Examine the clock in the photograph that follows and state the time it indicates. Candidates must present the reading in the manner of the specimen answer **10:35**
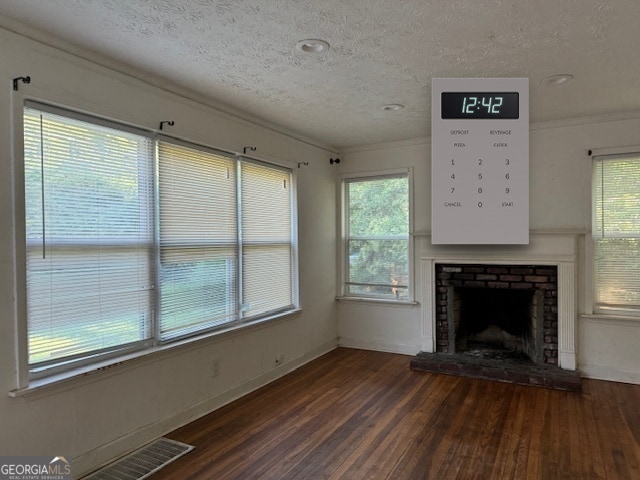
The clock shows **12:42**
